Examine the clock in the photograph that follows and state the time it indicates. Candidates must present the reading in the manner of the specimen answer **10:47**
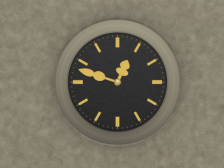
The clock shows **12:48**
